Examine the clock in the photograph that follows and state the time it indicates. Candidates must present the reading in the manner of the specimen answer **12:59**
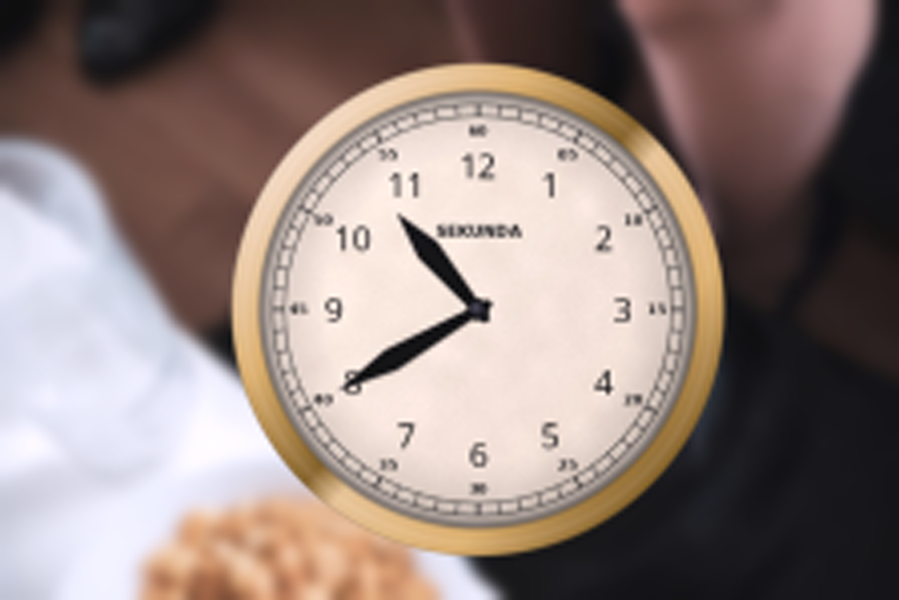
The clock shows **10:40**
